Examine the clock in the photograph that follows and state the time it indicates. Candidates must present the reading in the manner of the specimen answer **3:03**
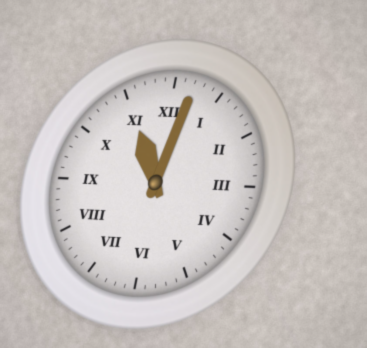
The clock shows **11:02**
